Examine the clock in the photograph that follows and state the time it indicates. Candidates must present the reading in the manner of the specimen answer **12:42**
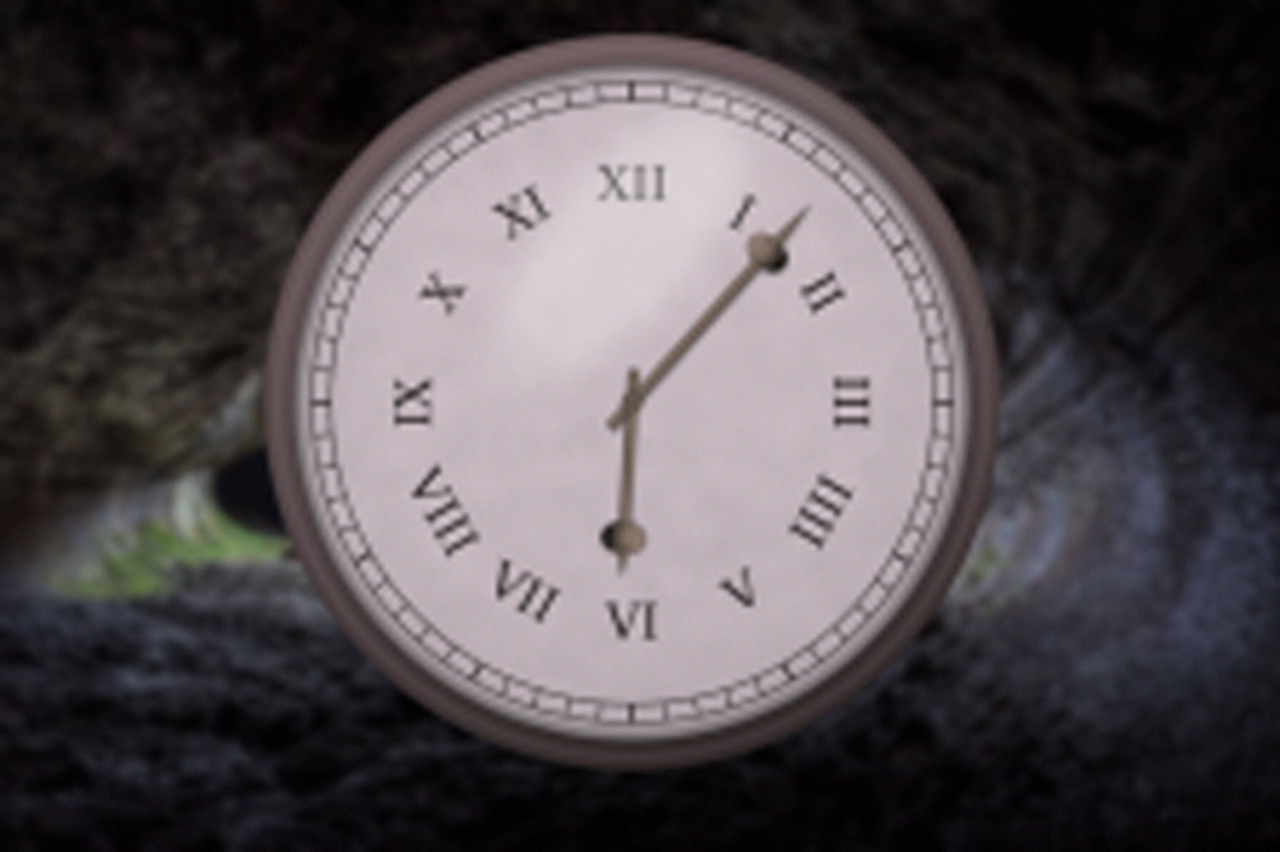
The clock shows **6:07**
